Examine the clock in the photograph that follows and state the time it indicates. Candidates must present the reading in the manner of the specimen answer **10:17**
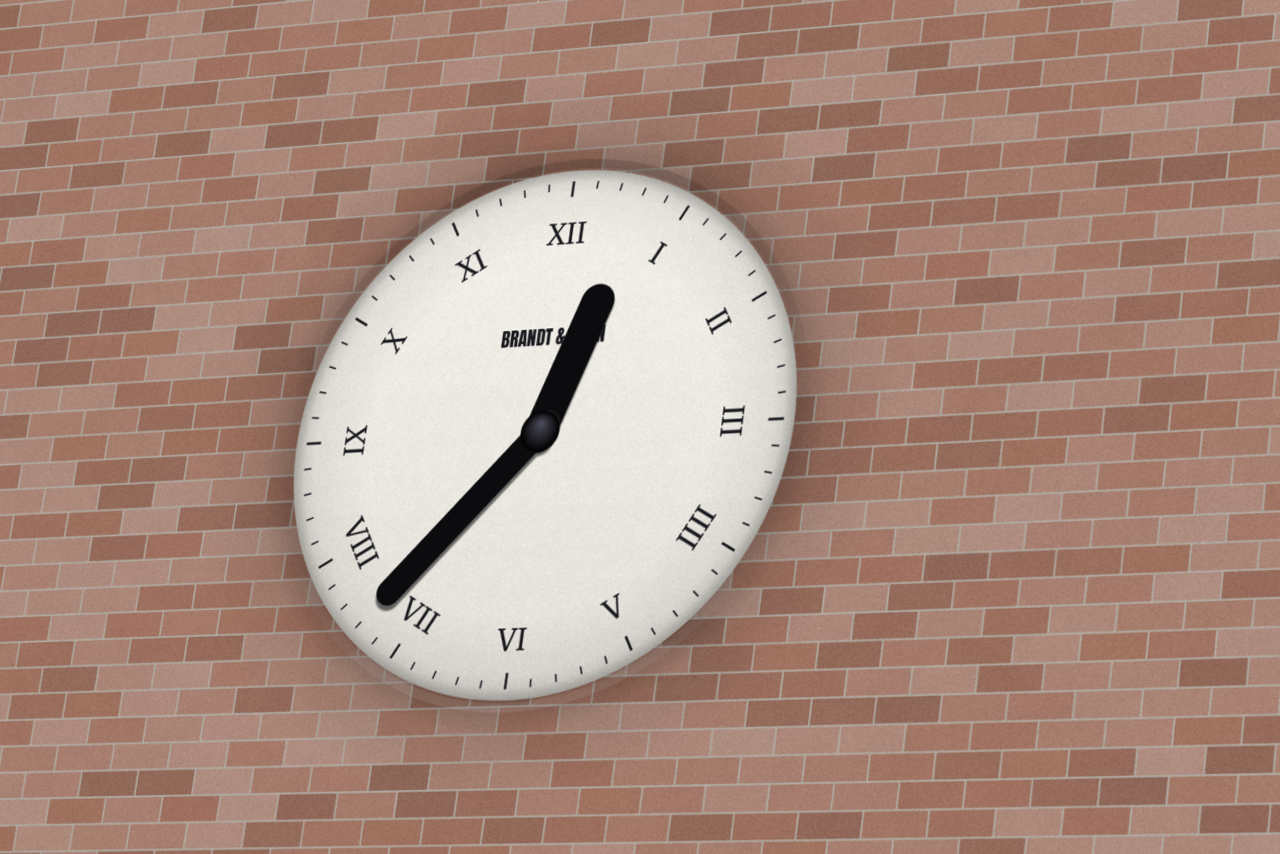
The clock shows **12:37**
